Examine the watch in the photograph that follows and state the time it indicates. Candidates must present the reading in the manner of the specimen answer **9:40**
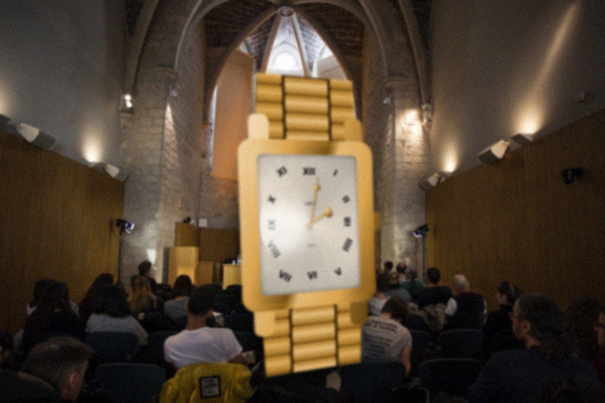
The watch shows **2:02**
